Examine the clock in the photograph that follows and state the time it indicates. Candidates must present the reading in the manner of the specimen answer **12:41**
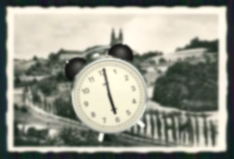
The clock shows **6:01**
